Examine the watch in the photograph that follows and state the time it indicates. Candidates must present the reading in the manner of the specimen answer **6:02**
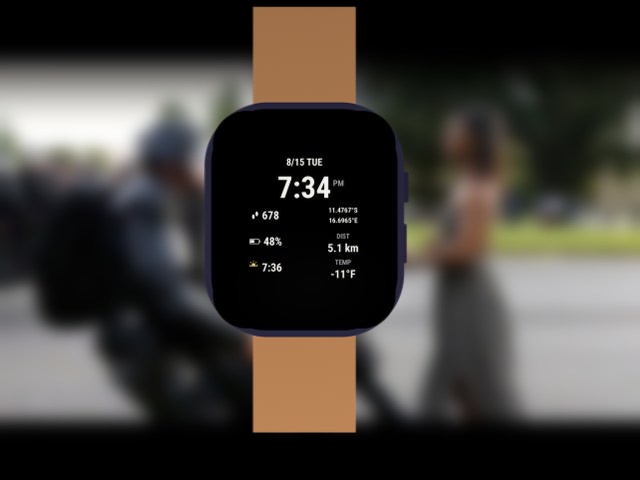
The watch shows **7:34**
